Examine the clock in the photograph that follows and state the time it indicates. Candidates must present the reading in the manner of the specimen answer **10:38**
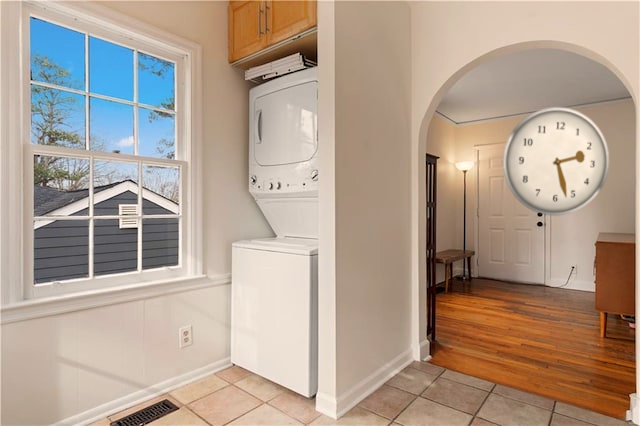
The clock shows **2:27**
